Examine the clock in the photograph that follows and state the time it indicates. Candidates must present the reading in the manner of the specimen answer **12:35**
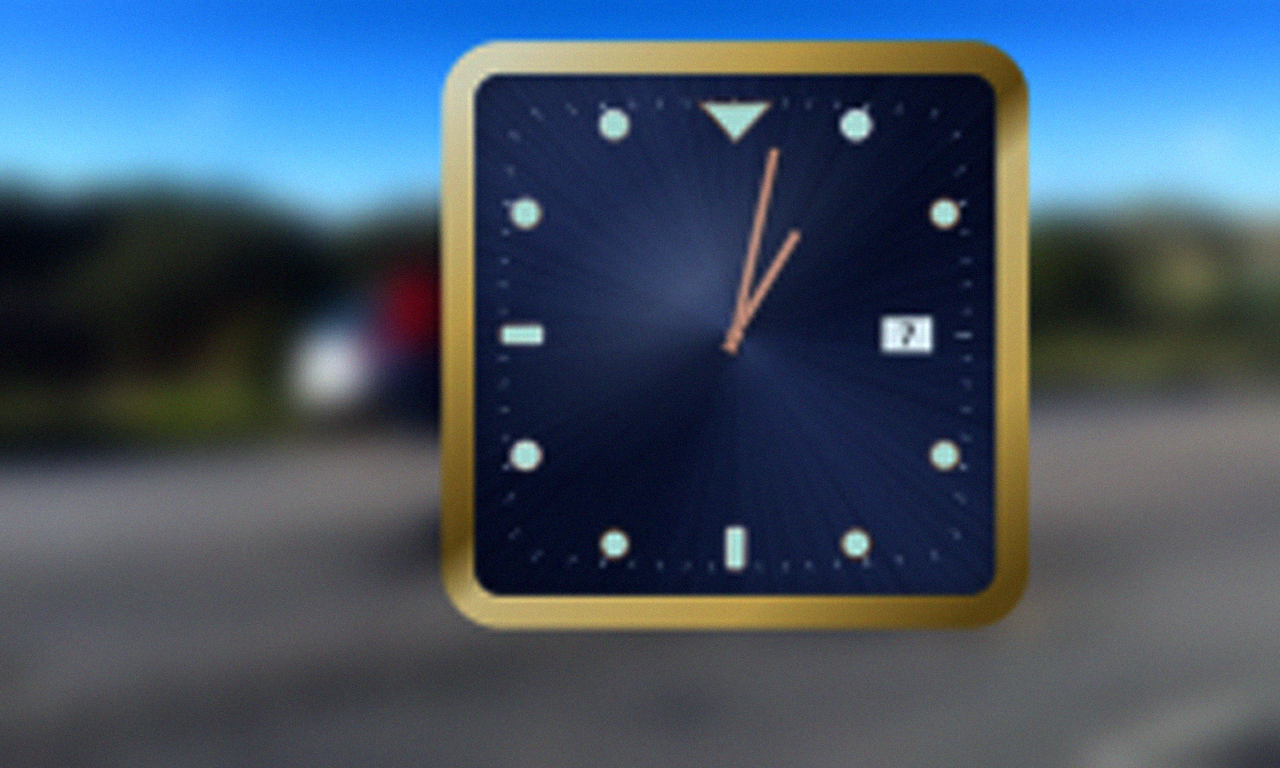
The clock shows **1:02**
